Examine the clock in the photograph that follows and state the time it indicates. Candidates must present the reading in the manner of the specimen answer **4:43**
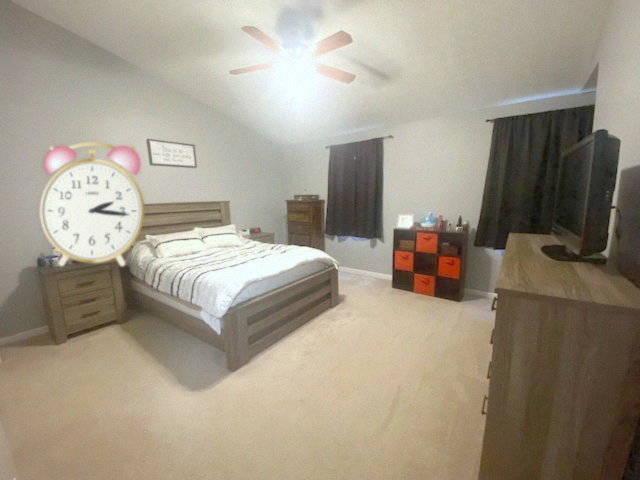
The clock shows **2:16**
